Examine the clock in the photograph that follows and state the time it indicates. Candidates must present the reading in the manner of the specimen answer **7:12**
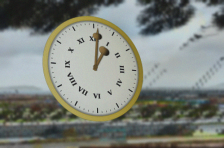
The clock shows **1:01**
